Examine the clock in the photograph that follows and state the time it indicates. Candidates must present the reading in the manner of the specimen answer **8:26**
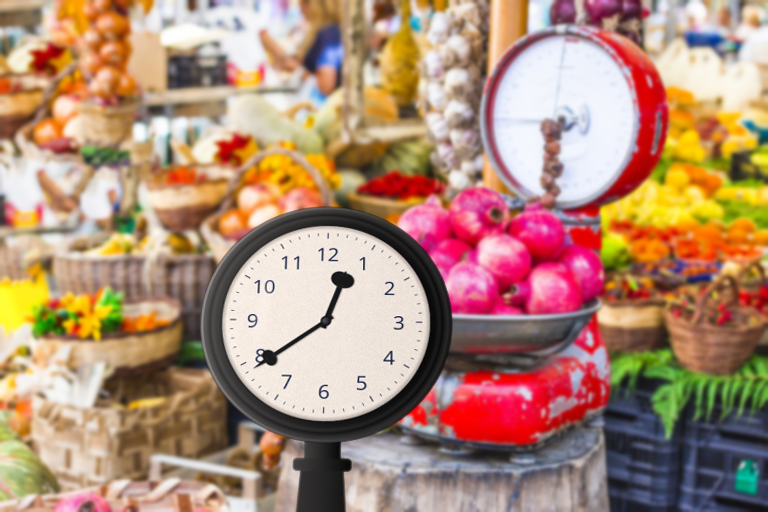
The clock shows **12:39**
